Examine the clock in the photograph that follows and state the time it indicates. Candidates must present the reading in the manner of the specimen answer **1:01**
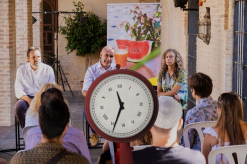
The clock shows **11:34**
